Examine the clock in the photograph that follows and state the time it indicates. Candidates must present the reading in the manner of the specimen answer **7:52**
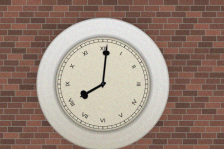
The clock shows **8:01**
